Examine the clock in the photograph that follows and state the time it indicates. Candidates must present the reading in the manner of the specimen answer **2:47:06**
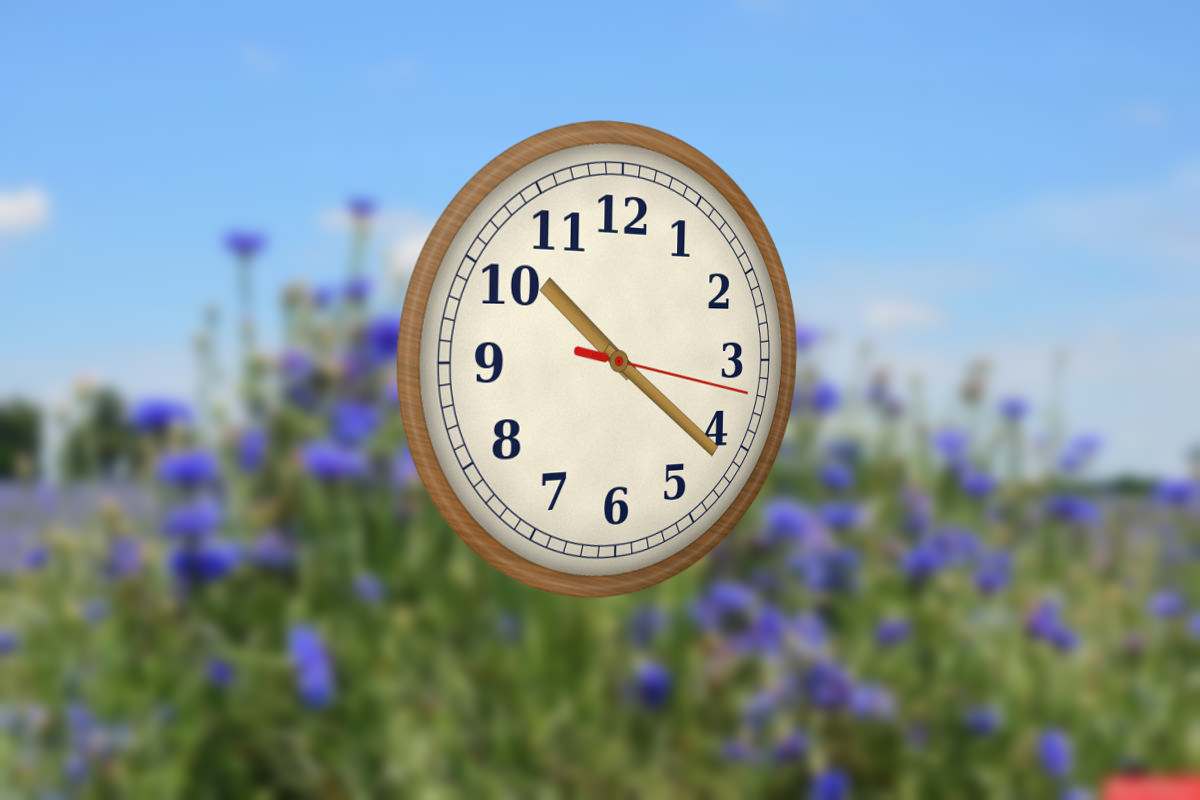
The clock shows **10:21:17**
